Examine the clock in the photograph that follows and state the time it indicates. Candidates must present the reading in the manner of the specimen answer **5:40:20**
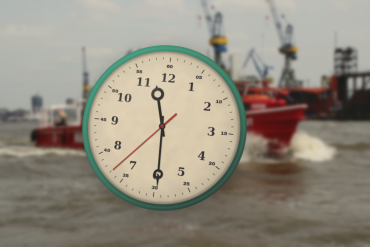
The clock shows **11:29:37**
